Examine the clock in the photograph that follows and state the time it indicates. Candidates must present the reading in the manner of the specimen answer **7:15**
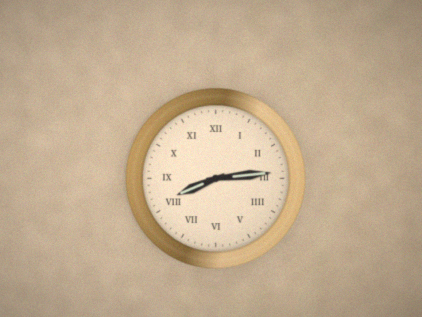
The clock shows **8:14**
